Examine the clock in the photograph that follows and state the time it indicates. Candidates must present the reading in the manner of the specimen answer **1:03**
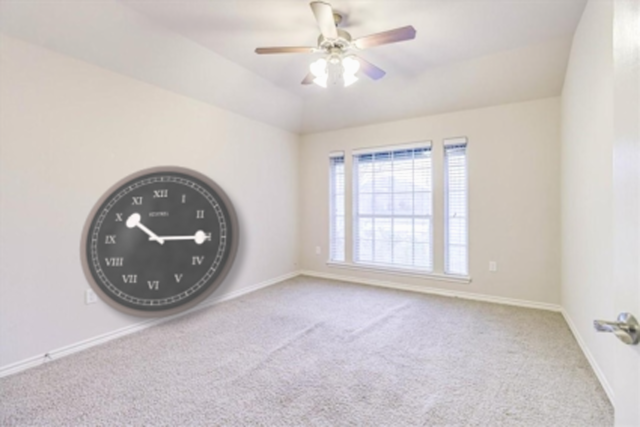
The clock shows **10:15**
